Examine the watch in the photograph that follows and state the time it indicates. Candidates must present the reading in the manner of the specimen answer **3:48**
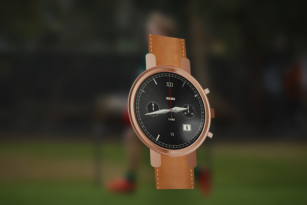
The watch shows **2:43**
